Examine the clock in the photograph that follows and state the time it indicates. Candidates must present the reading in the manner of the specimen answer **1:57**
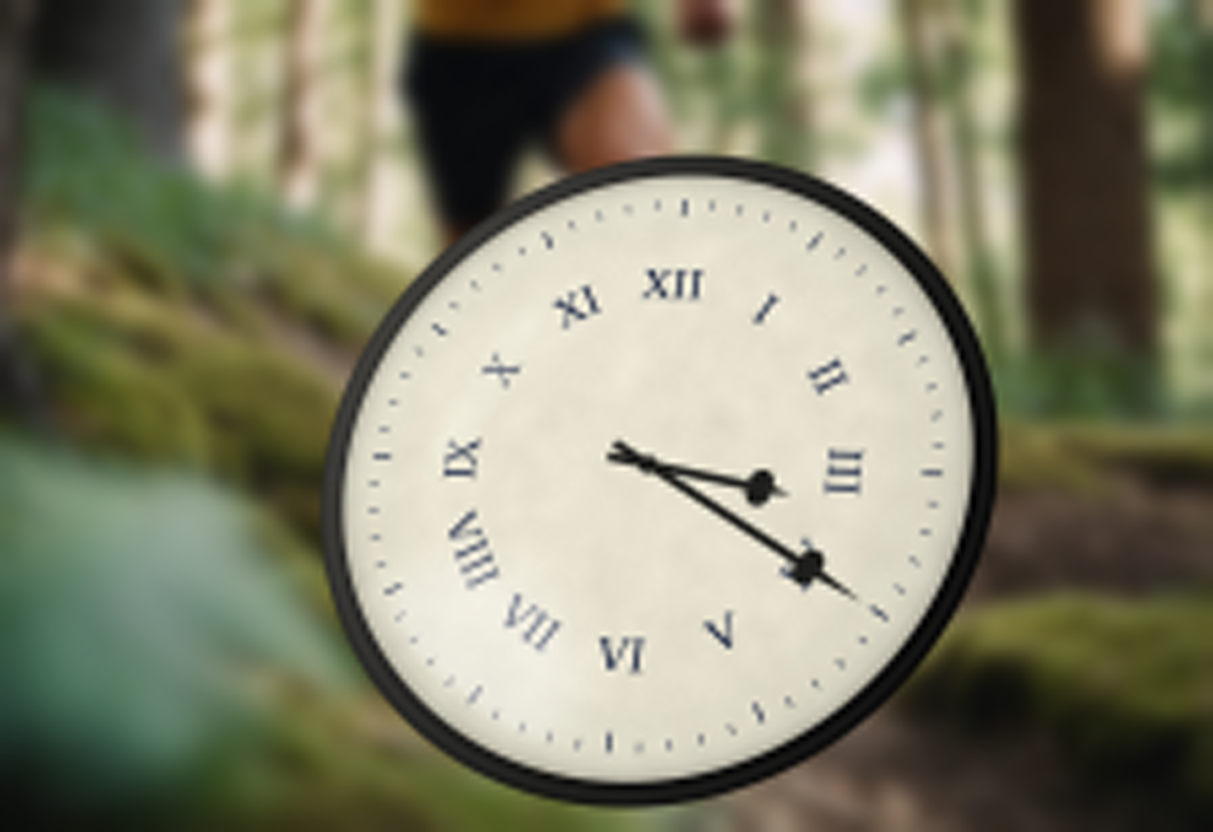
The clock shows **3:20**
